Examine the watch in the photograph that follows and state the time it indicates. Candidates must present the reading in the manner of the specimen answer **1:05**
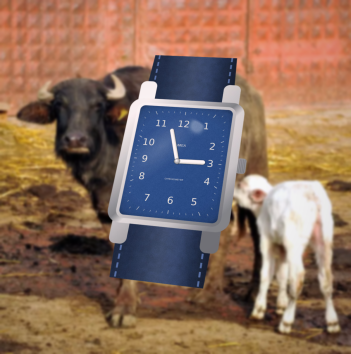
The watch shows **2:57**
